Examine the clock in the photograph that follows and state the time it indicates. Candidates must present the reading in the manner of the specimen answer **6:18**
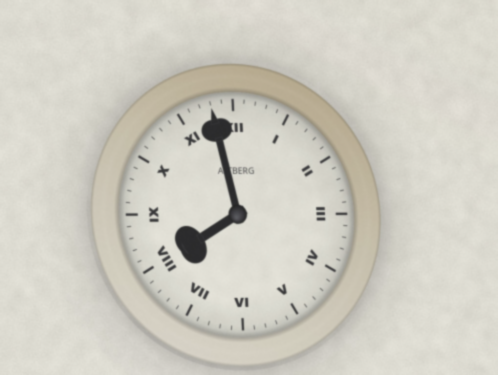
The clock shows **7:58**
